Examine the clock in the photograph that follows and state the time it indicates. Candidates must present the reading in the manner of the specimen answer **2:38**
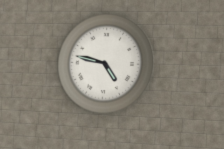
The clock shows **4:47**
